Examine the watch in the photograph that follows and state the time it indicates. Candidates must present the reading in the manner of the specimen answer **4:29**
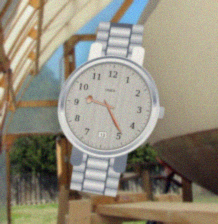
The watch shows **9:24**
